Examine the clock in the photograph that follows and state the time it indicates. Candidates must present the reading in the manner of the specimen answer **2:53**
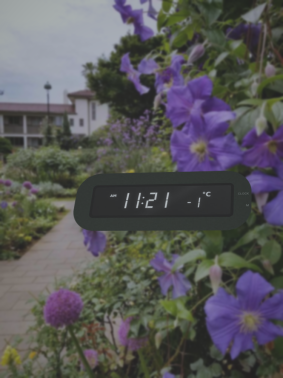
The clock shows **11:21**
